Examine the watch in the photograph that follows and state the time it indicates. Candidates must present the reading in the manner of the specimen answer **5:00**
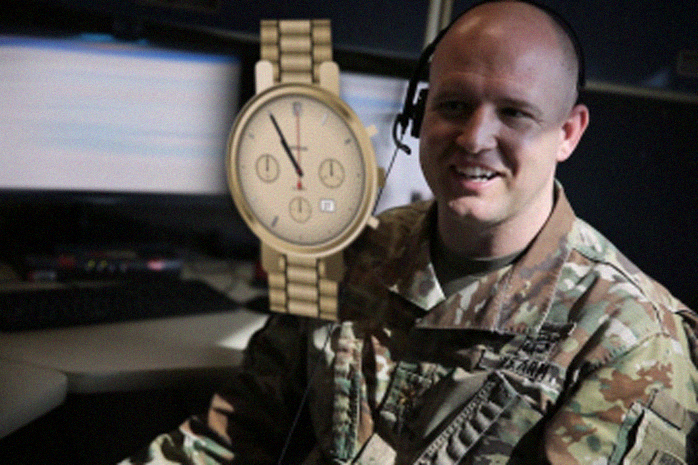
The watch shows **10:55**
